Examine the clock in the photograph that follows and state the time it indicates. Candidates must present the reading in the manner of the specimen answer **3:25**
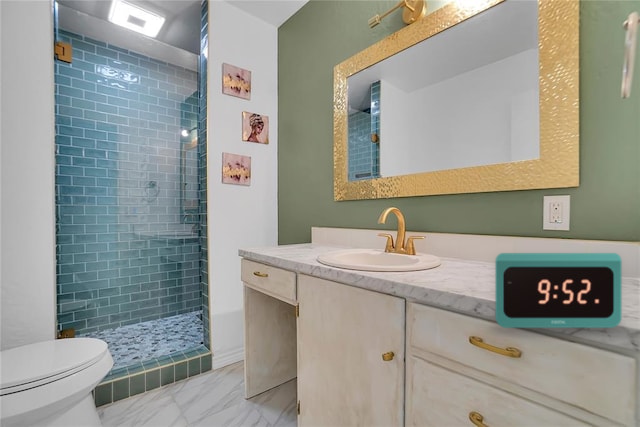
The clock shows **9:52**
